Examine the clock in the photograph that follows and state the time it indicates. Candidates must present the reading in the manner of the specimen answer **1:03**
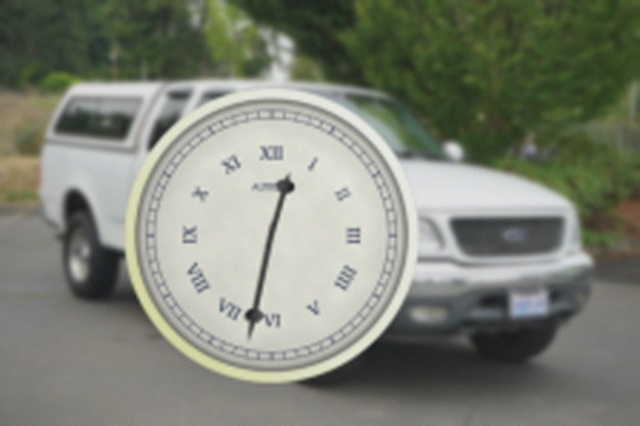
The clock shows **12:32**
